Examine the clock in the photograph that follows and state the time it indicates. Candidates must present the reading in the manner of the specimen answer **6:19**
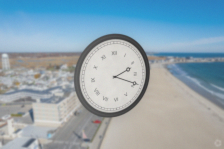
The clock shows **2:19**
